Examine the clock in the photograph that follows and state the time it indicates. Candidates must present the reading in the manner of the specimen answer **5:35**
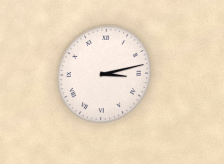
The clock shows **3:13**
